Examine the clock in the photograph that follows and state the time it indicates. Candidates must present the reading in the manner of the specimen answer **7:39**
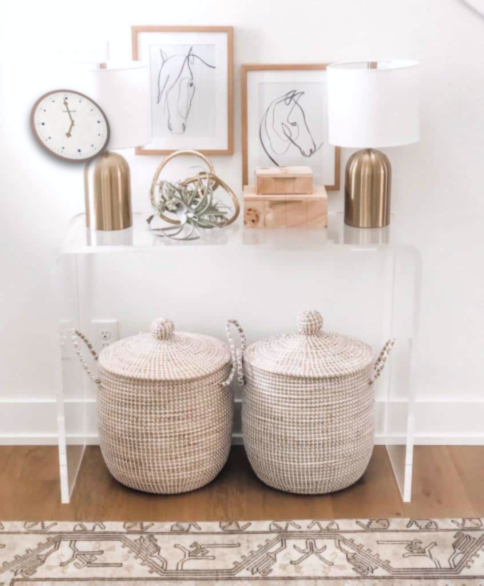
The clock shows **6:59**
